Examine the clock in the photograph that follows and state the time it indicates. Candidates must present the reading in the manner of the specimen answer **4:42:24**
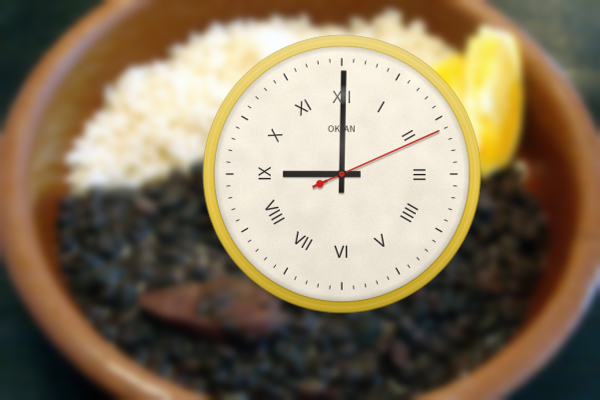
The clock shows **9:00:11**
